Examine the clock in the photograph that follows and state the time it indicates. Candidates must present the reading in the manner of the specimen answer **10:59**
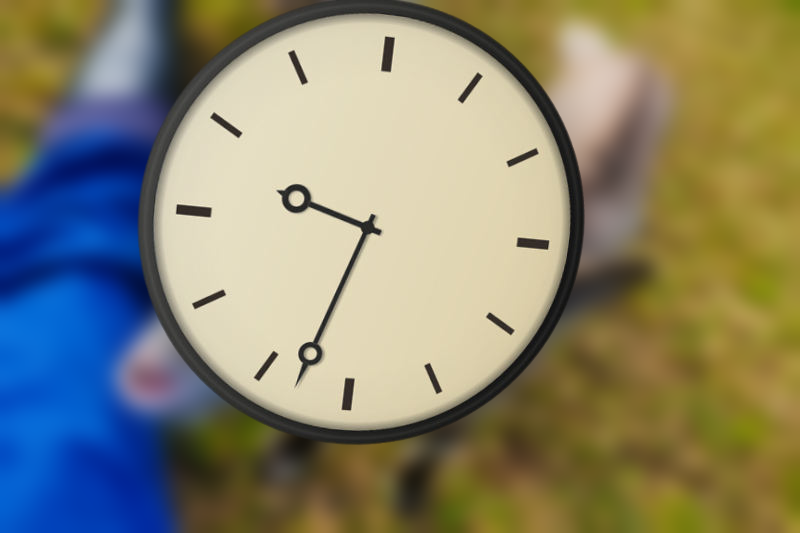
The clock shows **9:33**
